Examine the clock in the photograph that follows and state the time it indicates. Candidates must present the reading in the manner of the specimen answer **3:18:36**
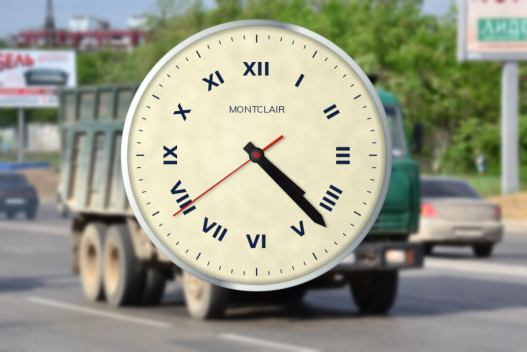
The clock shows **4:22:39**
